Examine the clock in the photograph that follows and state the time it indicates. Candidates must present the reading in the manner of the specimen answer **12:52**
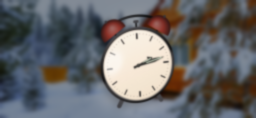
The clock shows **2:13**
